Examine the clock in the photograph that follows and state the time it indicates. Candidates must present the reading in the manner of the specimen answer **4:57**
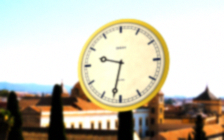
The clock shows **9:32**
